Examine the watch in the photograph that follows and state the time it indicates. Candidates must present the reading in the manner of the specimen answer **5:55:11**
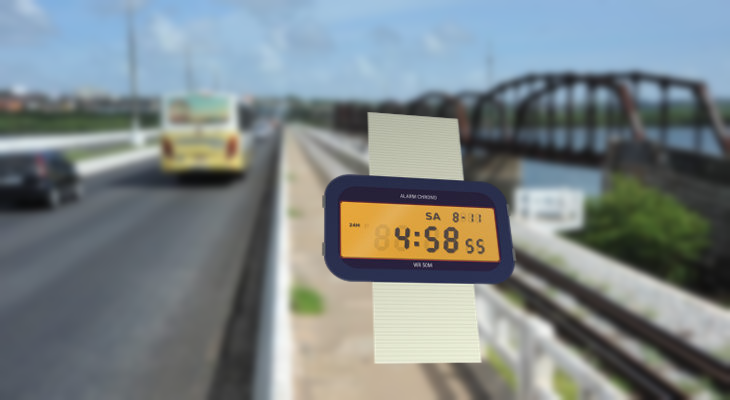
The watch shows **4:58:55**
